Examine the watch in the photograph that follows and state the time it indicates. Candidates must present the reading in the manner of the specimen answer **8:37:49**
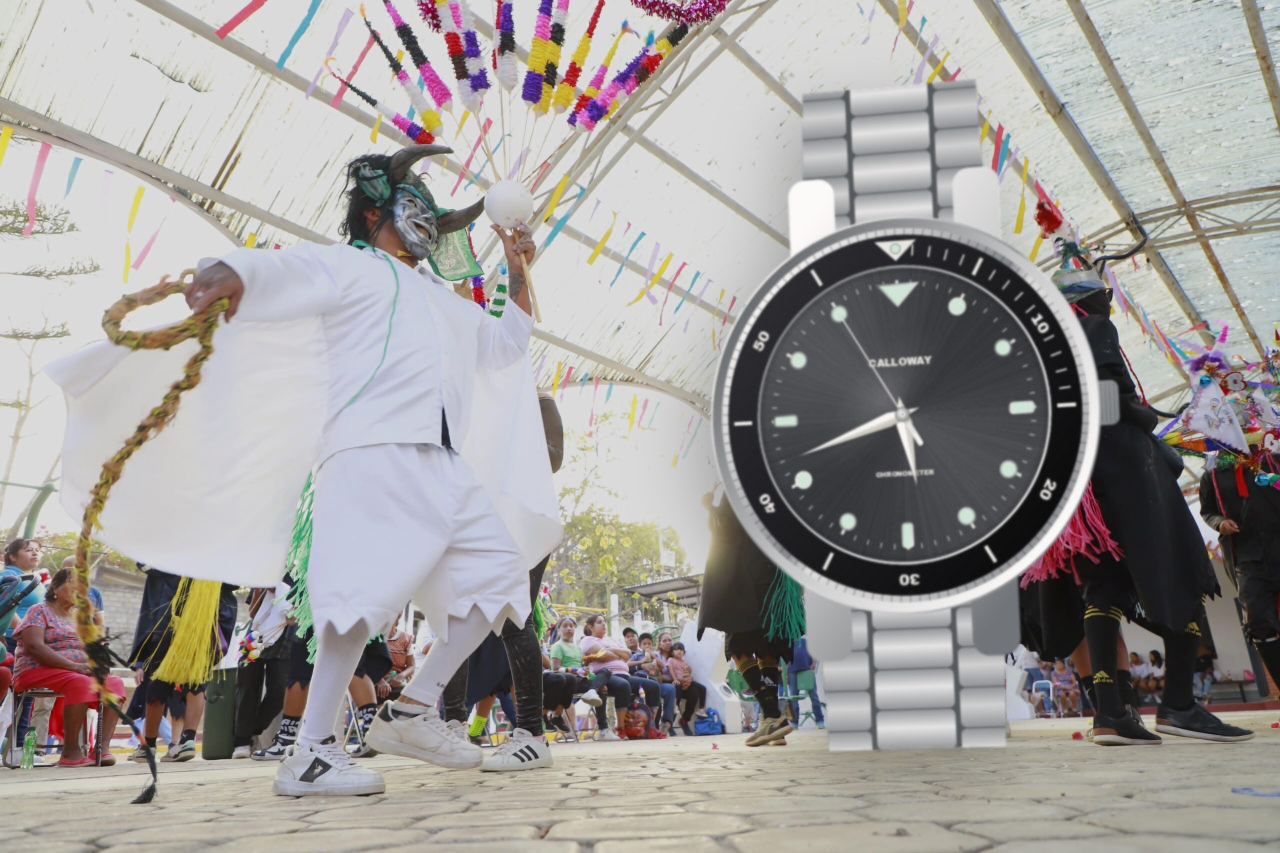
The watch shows **5:41:55**
